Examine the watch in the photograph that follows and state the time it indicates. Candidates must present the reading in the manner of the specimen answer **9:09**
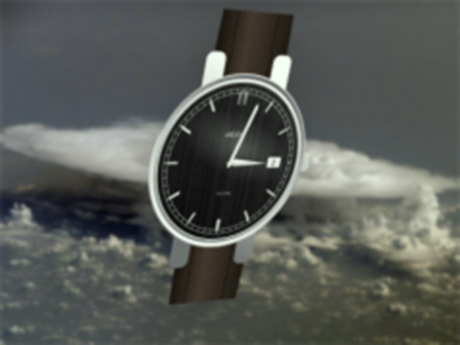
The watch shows **3:03**
